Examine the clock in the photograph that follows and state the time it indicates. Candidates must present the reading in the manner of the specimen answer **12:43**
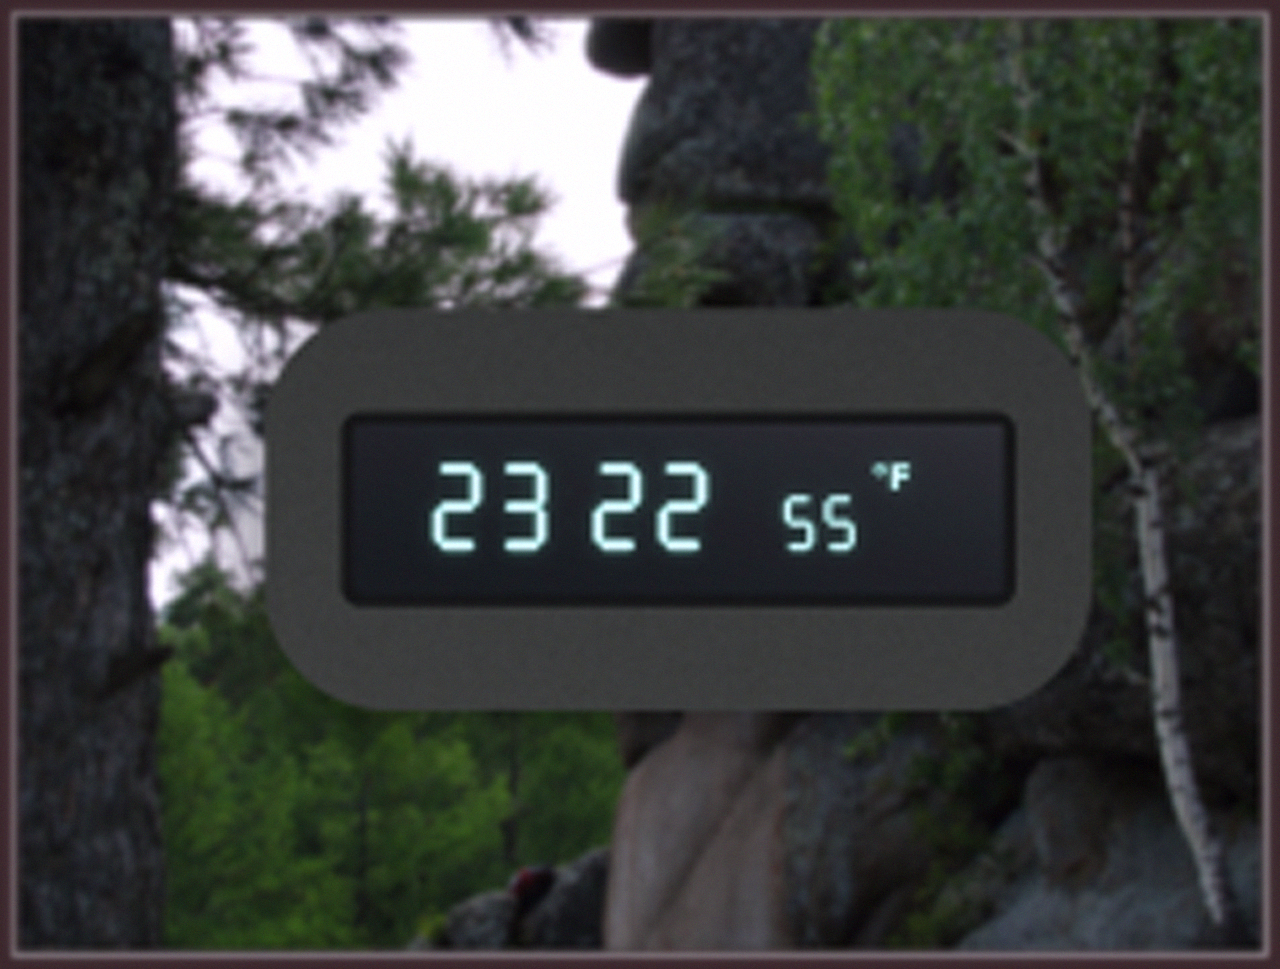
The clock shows **23:22**
